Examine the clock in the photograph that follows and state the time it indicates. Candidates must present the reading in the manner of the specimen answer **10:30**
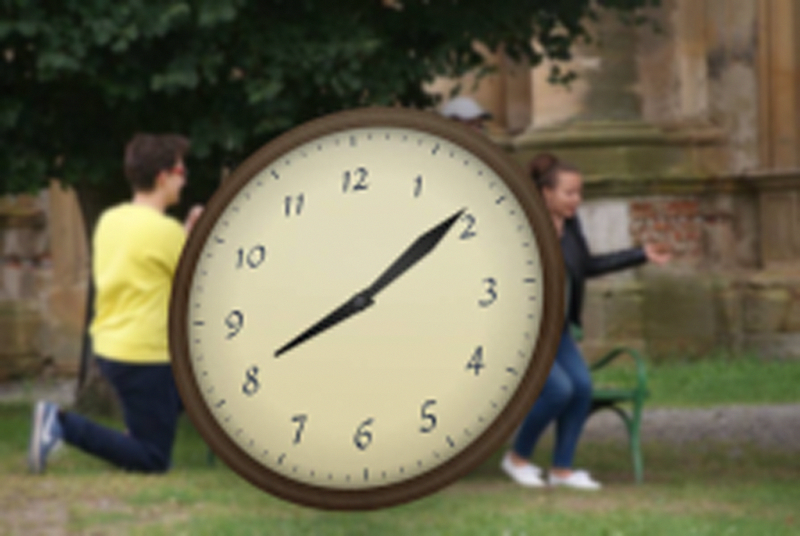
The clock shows **8:09**
